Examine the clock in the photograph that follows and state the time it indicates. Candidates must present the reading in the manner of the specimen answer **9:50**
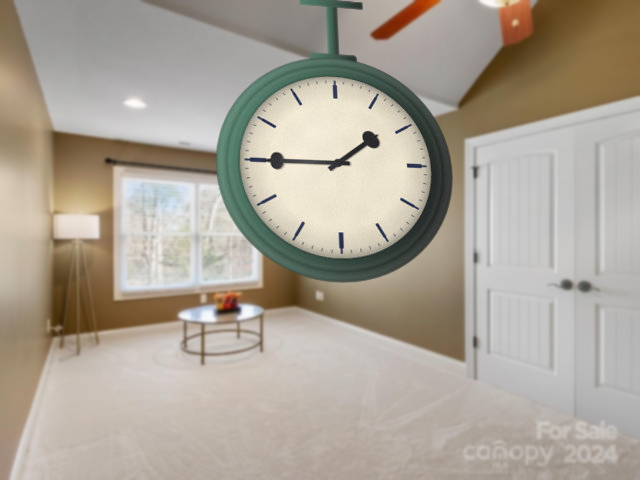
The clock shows **1:45**
